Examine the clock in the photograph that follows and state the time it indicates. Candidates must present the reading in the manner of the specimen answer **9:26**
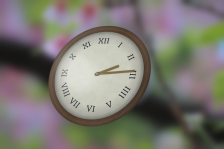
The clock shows **2:14**
